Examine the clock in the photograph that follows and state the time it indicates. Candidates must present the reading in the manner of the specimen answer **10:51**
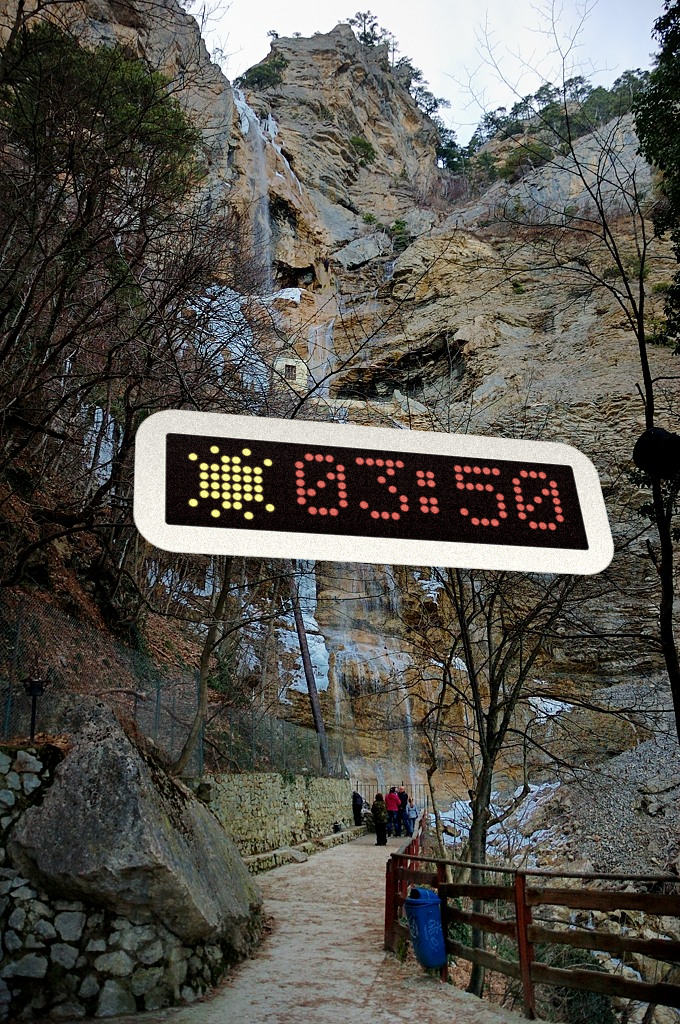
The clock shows **3:50**
